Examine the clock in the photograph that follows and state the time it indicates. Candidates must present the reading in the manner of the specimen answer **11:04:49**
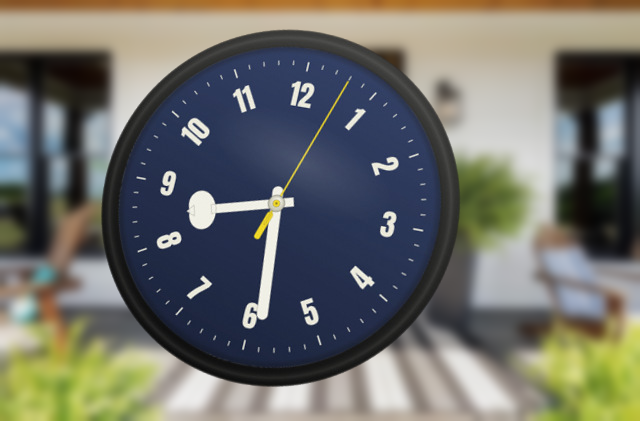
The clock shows **8:29:03**
